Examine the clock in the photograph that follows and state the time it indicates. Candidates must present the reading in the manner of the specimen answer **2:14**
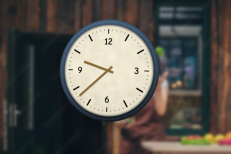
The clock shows **9:38**
